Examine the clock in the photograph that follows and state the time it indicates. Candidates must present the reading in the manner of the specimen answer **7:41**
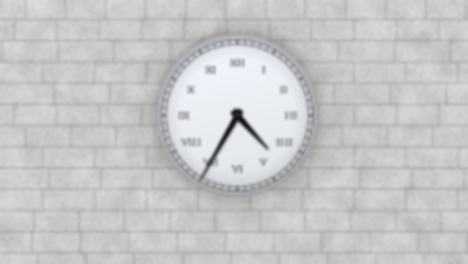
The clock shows **4:35**
